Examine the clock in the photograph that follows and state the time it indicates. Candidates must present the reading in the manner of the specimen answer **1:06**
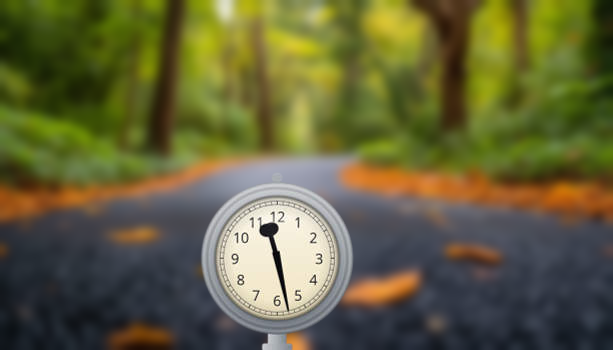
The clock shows **11:28**
